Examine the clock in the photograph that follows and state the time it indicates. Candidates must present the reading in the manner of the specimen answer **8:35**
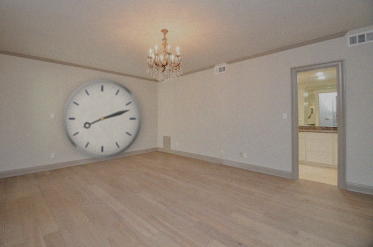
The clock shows **8:12**
